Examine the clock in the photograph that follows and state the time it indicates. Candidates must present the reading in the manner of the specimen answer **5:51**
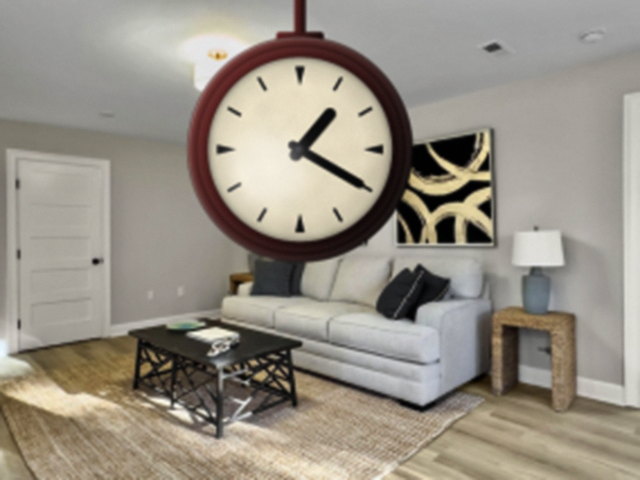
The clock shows **1:20**
